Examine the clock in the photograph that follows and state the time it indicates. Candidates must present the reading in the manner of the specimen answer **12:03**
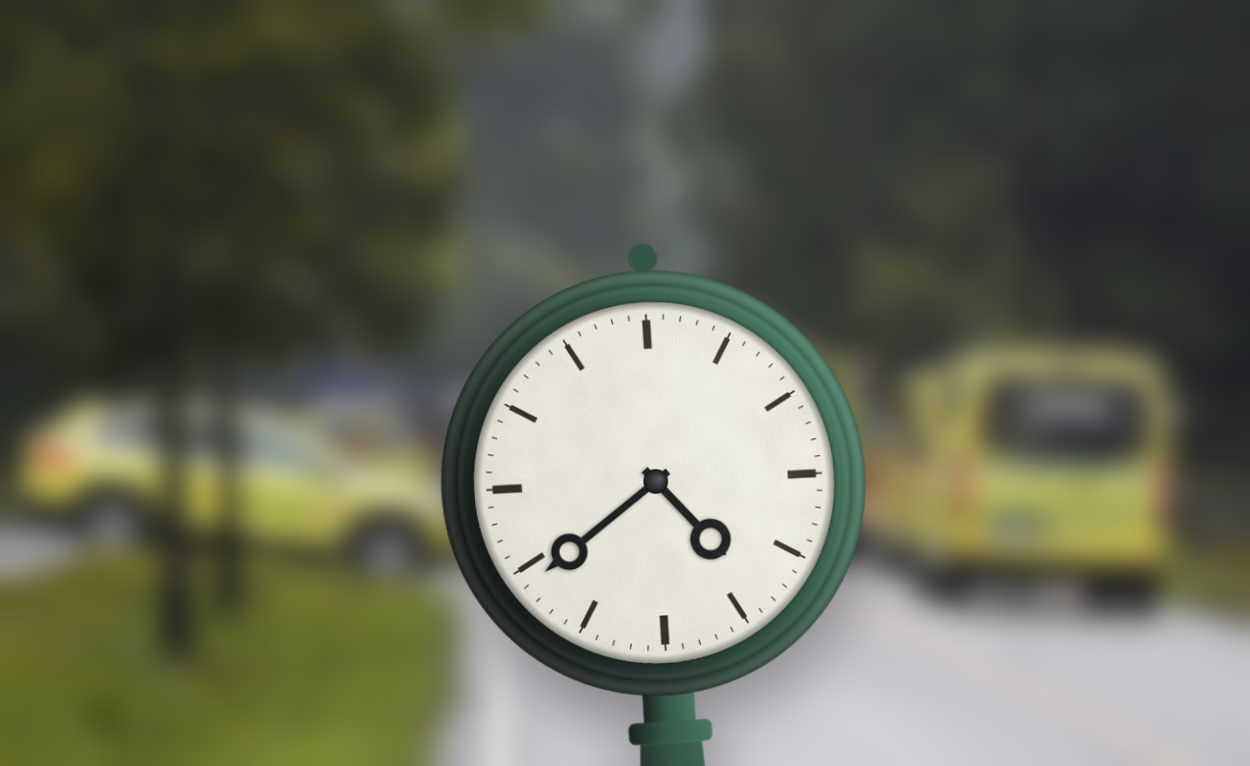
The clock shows **4:39**
